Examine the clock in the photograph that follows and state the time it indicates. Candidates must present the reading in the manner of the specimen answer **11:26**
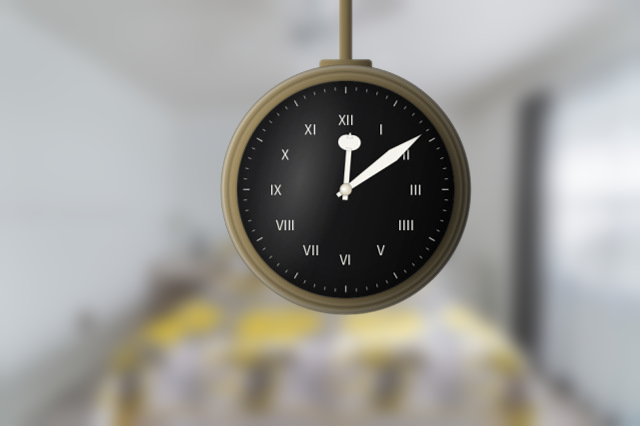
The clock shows **12:09**
